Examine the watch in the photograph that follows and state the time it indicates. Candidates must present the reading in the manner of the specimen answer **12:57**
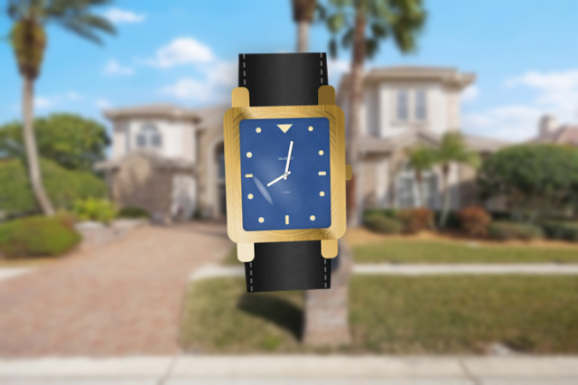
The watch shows **8:02**
